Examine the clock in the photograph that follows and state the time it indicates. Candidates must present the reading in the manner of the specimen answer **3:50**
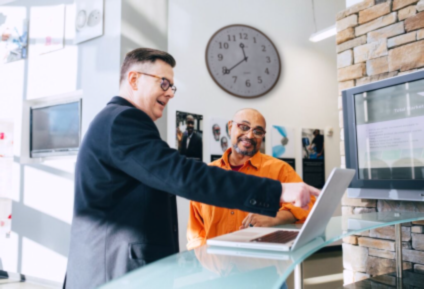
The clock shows **11:39**
